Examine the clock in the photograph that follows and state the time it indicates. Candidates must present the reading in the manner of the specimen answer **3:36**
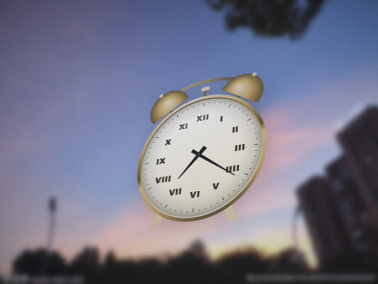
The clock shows **7:21**
